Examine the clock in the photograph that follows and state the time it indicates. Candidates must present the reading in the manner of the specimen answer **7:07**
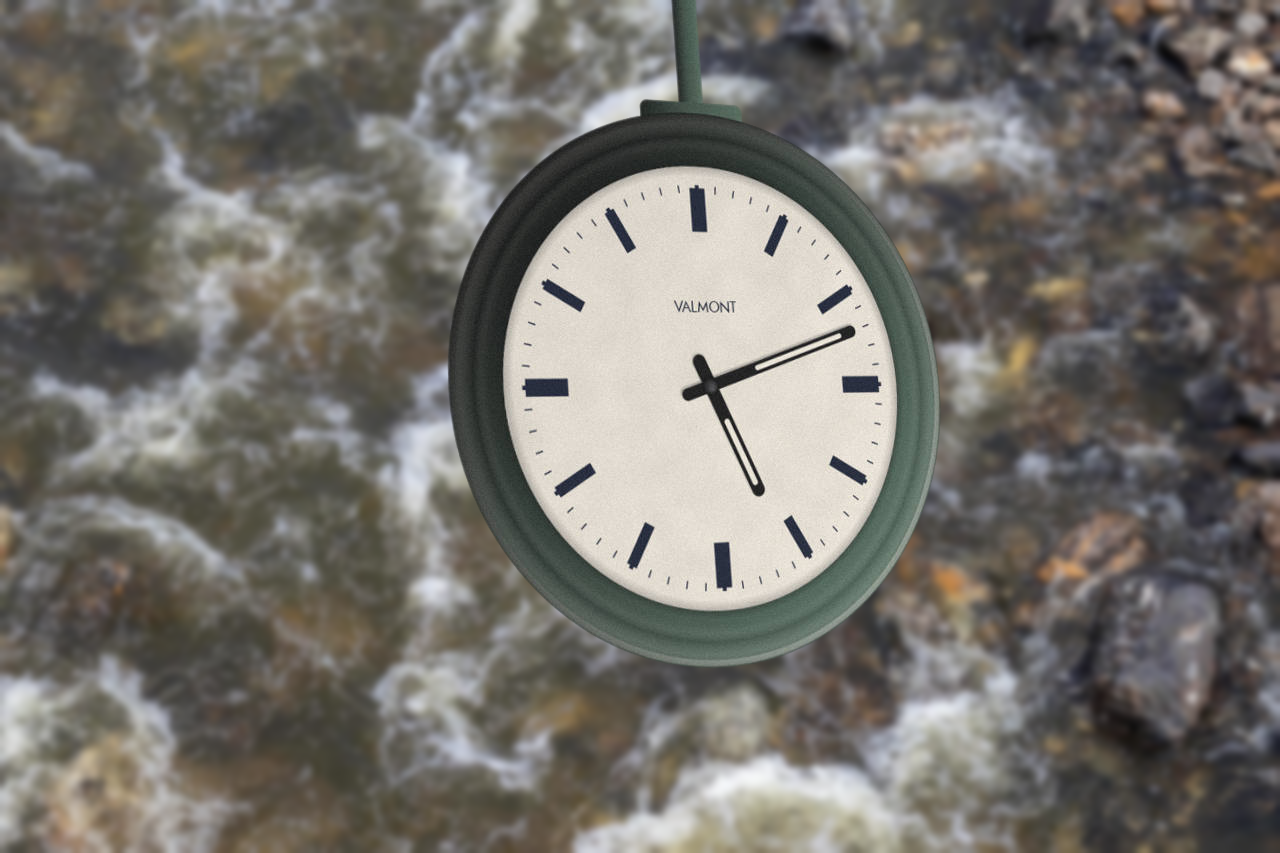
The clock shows **5:12**
